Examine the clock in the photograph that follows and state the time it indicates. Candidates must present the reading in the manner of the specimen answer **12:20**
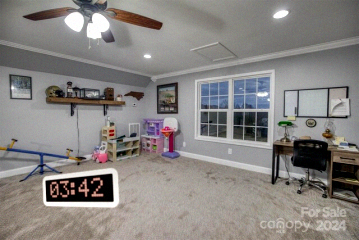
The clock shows **3:42**
